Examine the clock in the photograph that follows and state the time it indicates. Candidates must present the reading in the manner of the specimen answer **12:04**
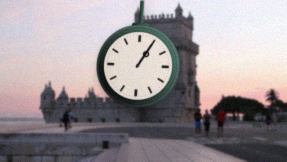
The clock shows **1:05**
